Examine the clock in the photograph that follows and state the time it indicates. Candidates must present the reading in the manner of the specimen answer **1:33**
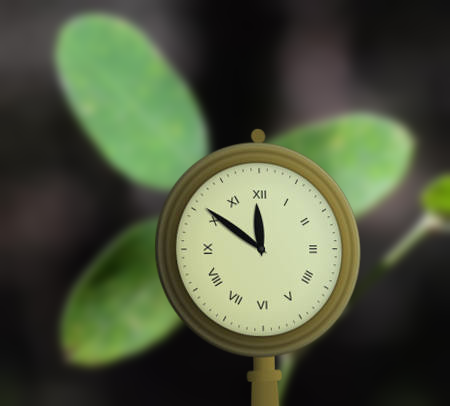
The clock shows **11:51**
